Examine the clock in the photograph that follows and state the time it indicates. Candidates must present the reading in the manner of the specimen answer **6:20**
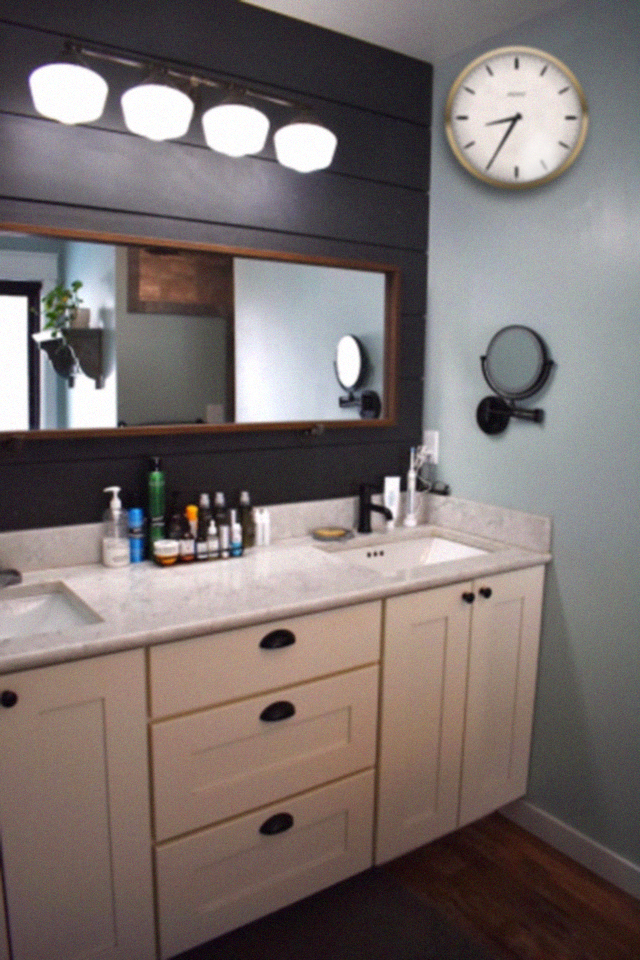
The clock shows **8:35**
